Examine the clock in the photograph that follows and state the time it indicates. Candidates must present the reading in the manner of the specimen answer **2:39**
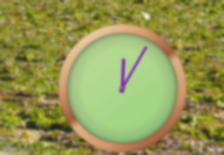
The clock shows **12:05**
